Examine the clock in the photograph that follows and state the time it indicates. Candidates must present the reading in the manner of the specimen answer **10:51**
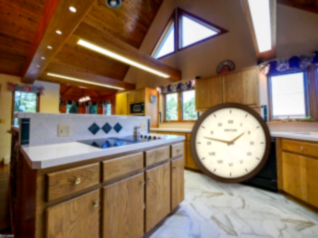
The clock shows **1:47**
